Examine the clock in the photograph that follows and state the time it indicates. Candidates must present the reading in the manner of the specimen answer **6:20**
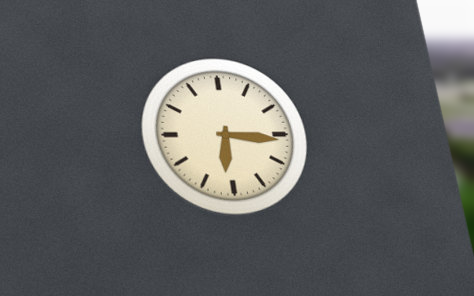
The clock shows **6:16**
